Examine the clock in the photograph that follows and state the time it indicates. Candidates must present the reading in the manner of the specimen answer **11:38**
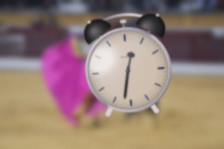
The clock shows **12:32**
